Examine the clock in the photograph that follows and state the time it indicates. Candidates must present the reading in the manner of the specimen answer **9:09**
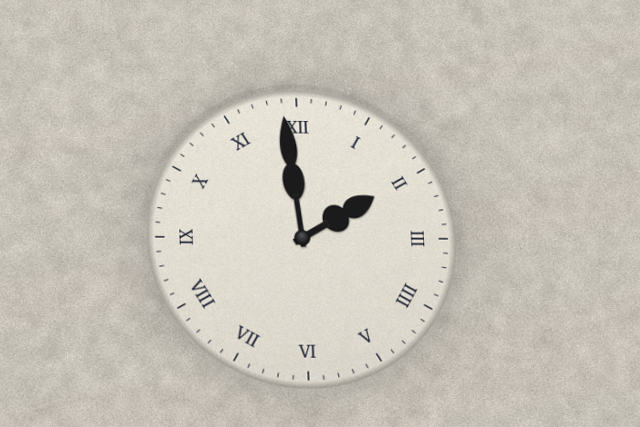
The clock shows **1:59**
